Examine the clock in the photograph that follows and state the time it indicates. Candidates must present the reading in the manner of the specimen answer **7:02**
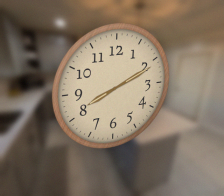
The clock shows **8:11**
